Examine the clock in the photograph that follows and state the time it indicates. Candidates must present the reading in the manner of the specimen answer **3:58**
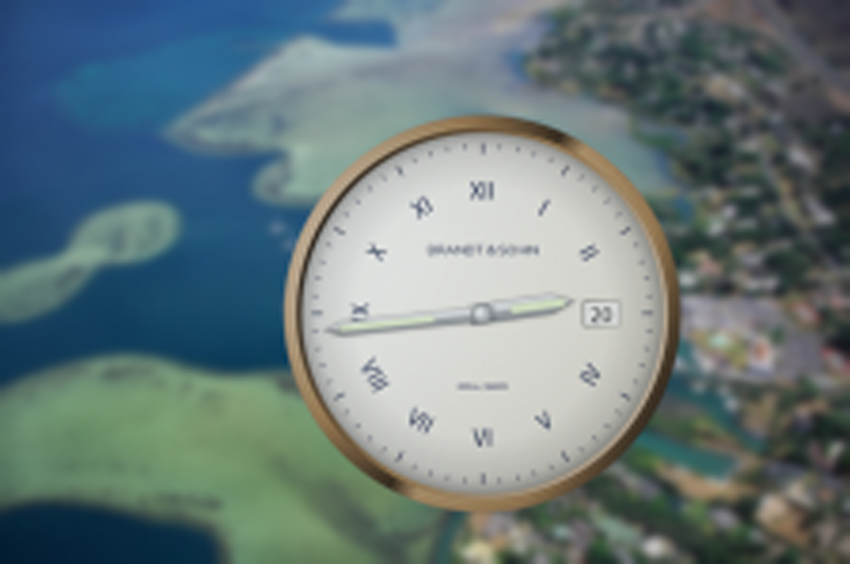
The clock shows **2:44**
